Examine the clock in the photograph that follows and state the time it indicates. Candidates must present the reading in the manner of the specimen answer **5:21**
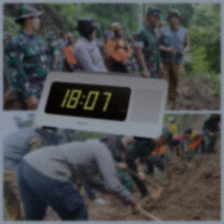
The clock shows **18:07**
